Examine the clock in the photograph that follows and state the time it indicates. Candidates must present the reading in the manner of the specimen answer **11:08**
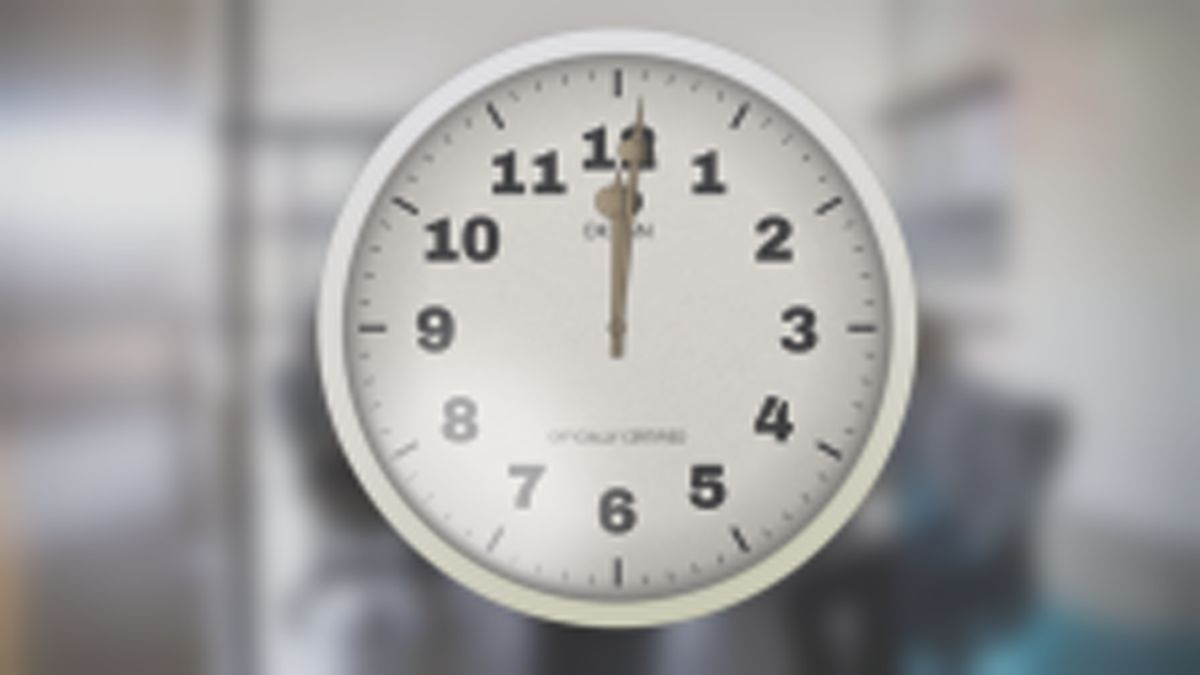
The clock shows **12:01**
